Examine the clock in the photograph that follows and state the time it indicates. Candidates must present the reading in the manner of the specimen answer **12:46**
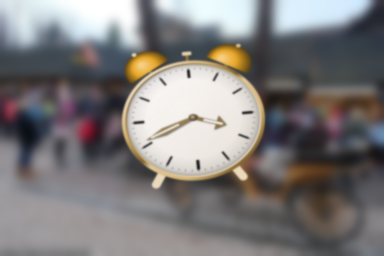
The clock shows **3:41**
